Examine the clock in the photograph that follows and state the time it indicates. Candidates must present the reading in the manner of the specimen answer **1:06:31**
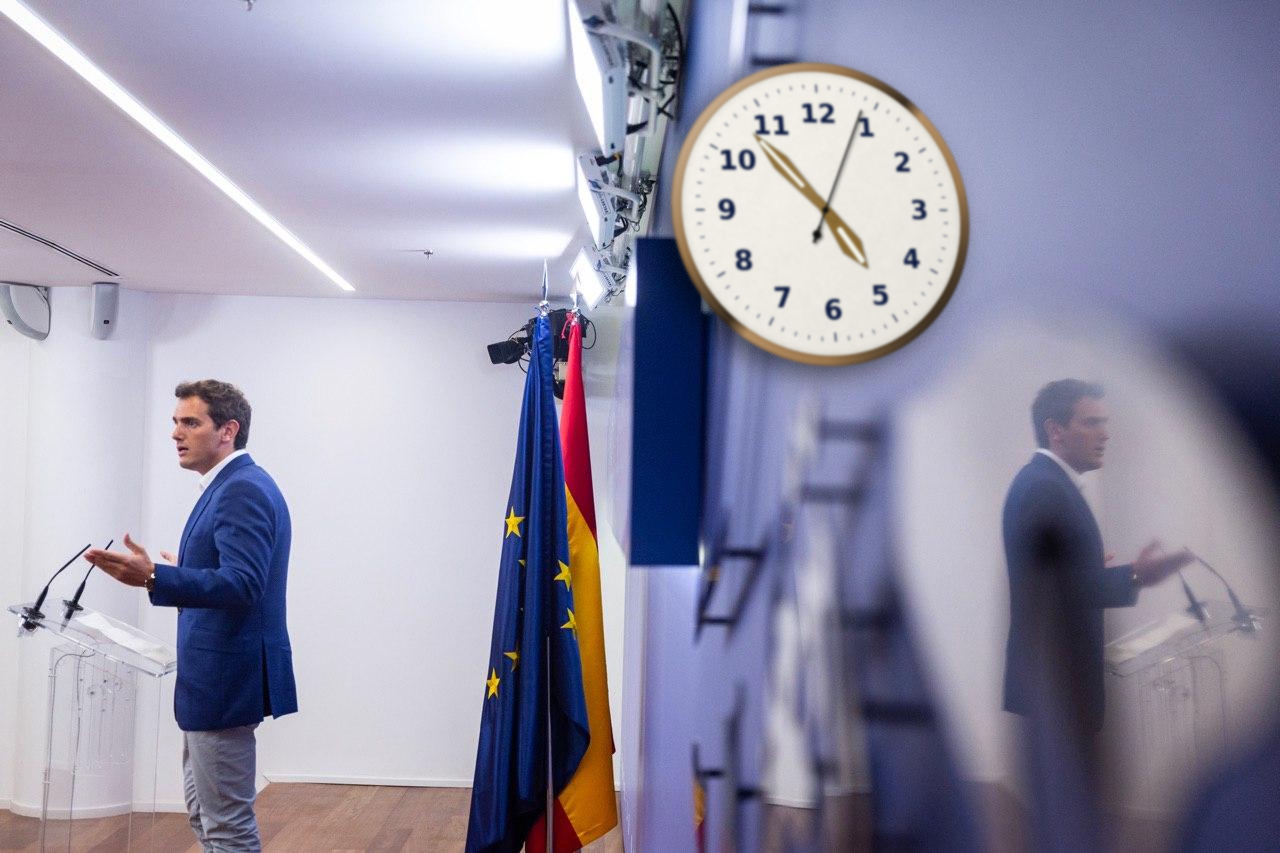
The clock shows **4:53:04**
